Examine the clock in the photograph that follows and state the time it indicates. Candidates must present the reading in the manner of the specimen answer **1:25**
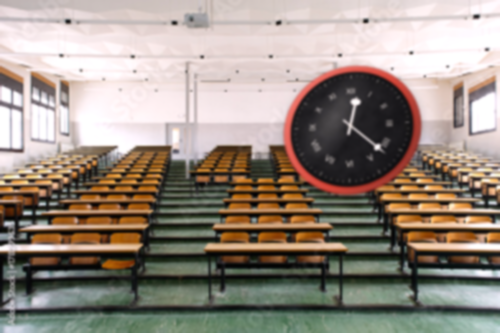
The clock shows **12:22**
